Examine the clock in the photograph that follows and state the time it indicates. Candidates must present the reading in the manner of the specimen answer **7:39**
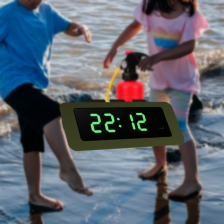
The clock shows **22:12**
